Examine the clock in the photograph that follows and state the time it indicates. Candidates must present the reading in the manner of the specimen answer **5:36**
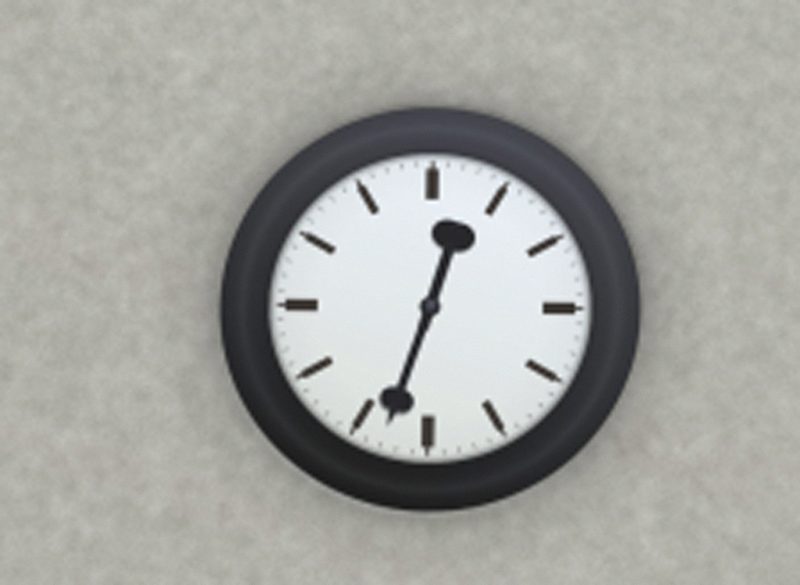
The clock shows **12:33**
